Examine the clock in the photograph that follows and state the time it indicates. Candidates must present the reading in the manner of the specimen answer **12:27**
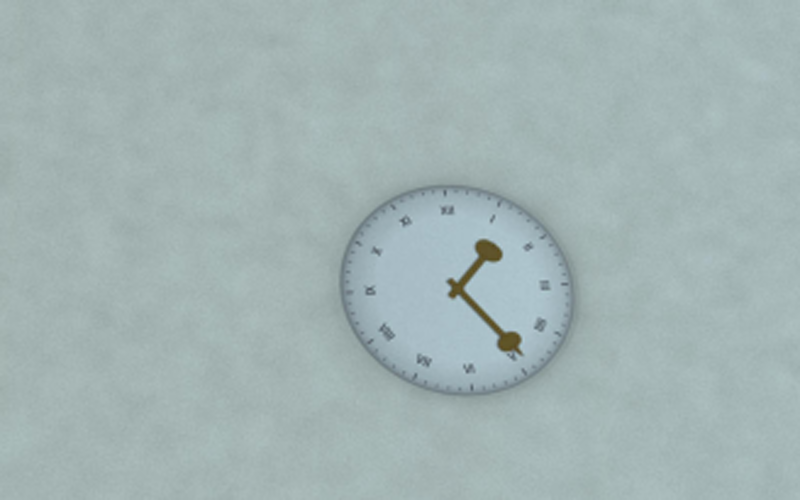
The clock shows **1:24**
